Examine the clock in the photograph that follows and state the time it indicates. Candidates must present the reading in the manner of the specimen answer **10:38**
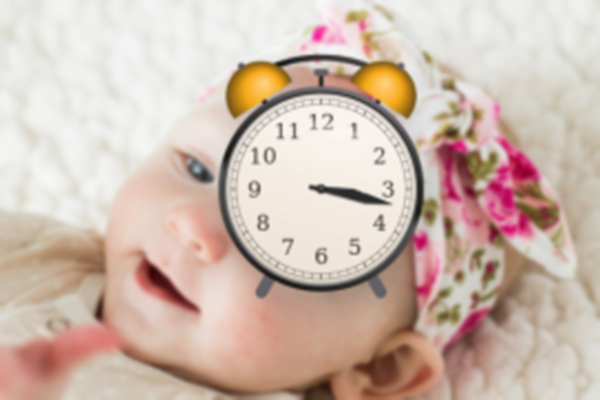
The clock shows **3:17**
